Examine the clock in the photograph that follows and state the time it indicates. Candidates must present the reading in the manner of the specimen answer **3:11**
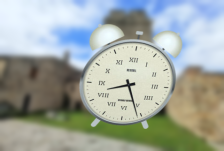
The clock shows **8:26**
